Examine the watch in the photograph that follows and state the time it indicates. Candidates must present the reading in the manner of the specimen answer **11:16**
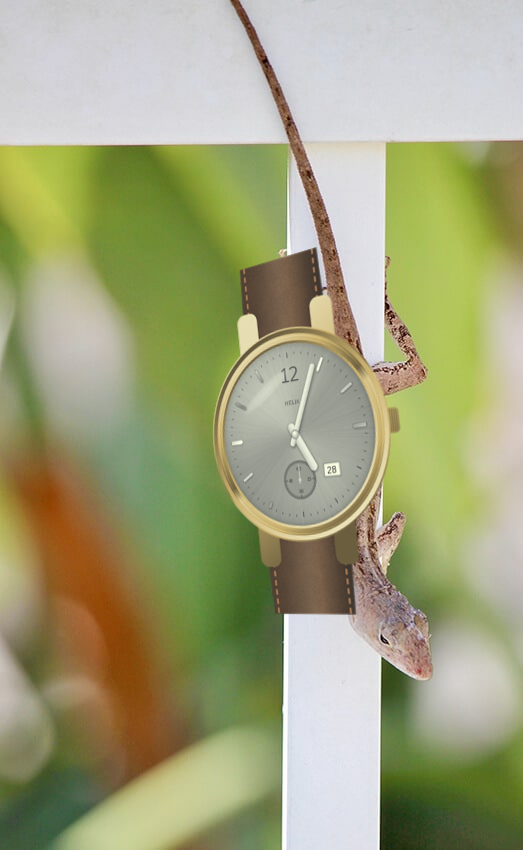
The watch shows **5:04**
